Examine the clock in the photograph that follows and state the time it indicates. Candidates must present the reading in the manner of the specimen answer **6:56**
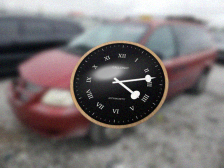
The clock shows **4:13**
